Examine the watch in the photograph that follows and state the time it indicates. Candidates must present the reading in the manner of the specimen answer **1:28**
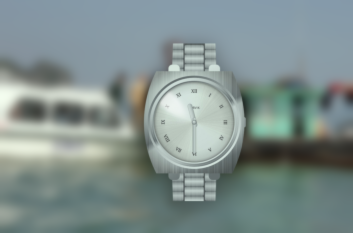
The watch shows **11:30**
